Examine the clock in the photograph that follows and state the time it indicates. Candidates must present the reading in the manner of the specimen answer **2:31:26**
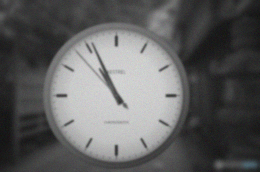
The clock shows **10:55:53**
